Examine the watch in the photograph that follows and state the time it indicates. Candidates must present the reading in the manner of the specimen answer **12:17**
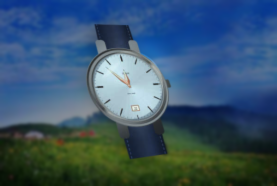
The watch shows **11:53**
